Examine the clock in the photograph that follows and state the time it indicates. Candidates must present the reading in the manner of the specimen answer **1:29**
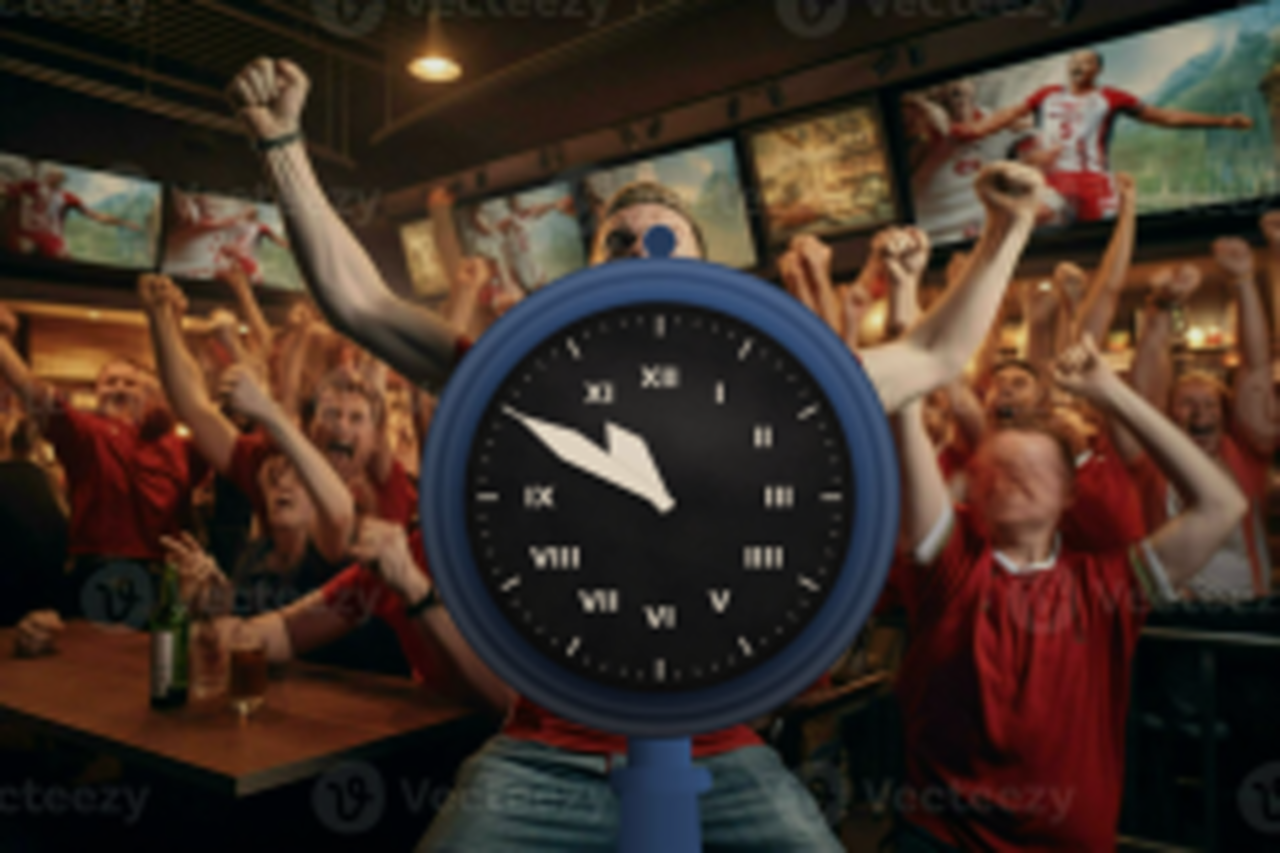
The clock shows **10:50**
